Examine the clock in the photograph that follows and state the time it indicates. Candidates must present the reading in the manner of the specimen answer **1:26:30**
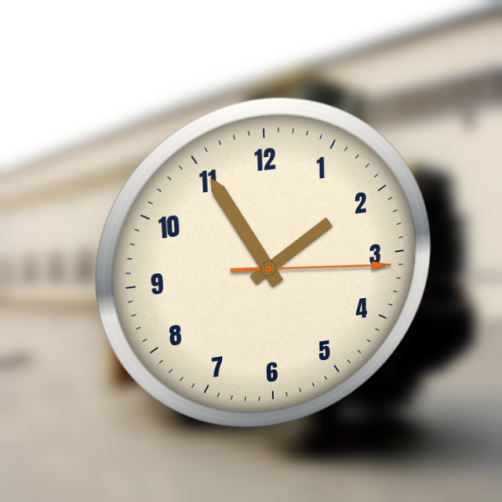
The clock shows **1:55:16**
